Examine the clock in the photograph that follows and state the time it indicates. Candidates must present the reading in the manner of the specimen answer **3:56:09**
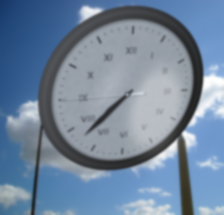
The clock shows **7:37:45**
